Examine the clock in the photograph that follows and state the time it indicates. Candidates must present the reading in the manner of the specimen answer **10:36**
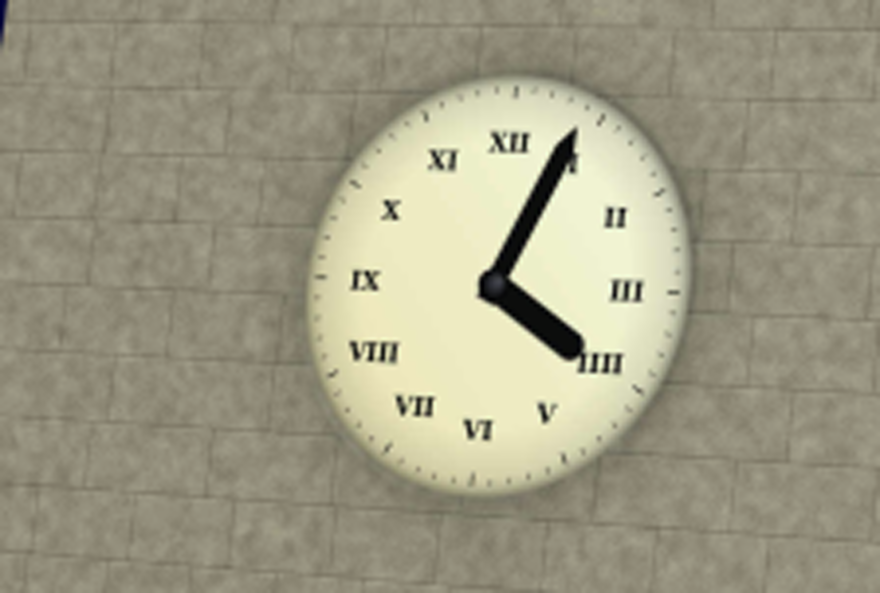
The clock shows **4:04**
